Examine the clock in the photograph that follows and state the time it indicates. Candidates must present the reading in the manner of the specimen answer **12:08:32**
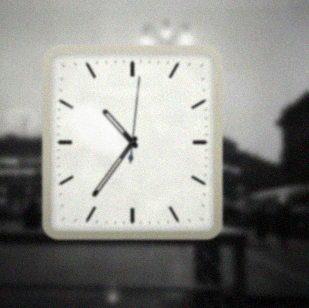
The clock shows **10:36:01**
